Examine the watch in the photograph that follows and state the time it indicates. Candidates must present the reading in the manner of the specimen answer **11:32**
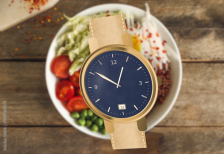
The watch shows **12:51**
